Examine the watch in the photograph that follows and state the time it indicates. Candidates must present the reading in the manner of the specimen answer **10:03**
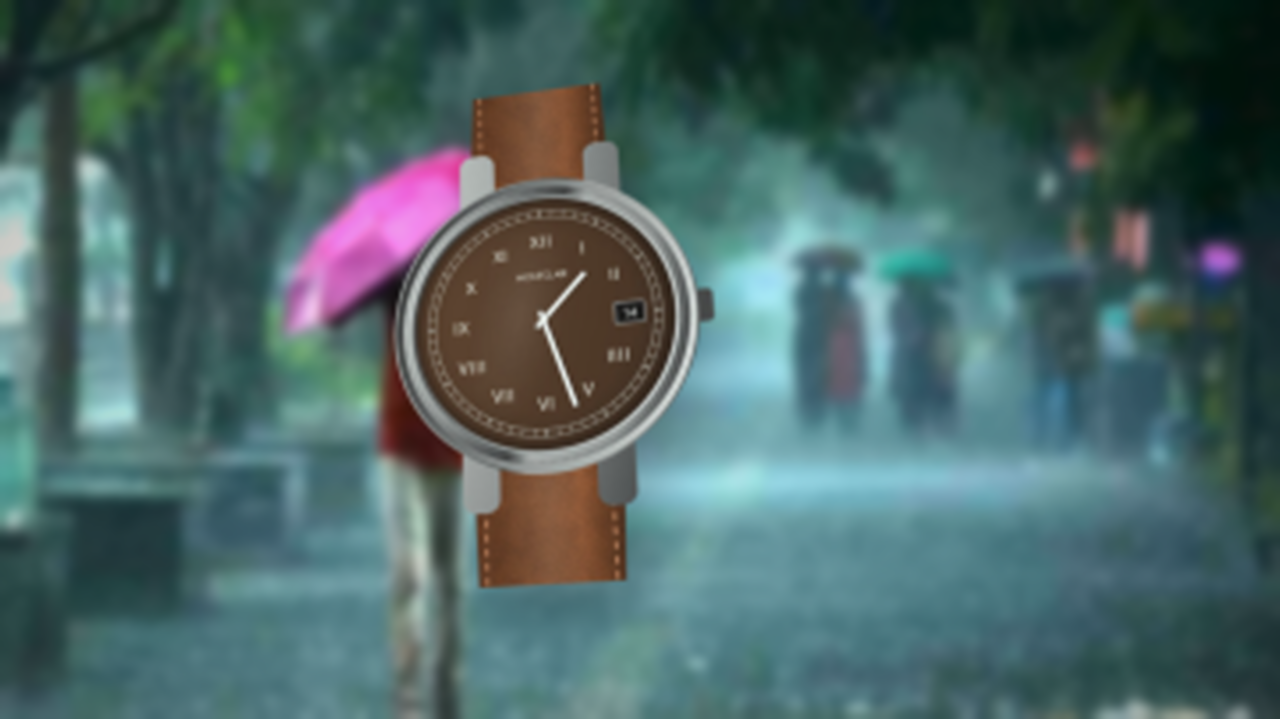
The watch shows **1:27**
